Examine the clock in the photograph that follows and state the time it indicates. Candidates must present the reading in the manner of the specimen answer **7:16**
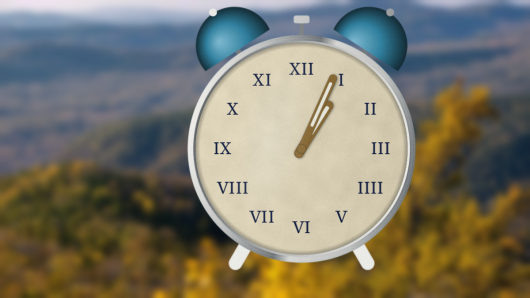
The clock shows **1:04**
